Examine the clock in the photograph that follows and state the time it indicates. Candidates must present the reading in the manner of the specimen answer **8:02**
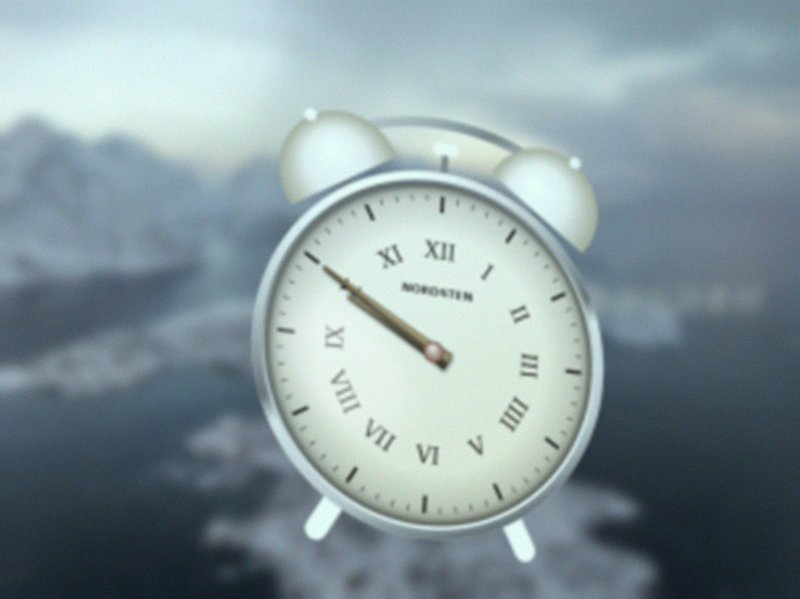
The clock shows **9:50**
